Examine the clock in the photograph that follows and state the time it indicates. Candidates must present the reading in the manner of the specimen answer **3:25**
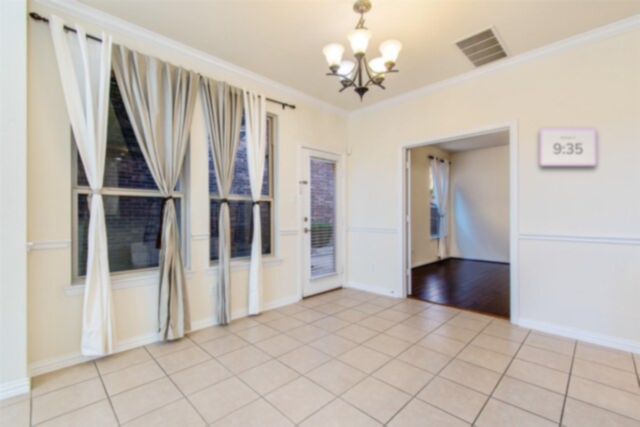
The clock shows **9:35**
